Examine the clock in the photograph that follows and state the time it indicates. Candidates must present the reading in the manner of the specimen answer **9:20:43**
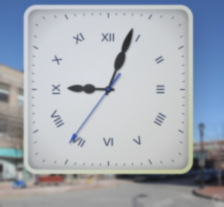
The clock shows **9:03:36**
